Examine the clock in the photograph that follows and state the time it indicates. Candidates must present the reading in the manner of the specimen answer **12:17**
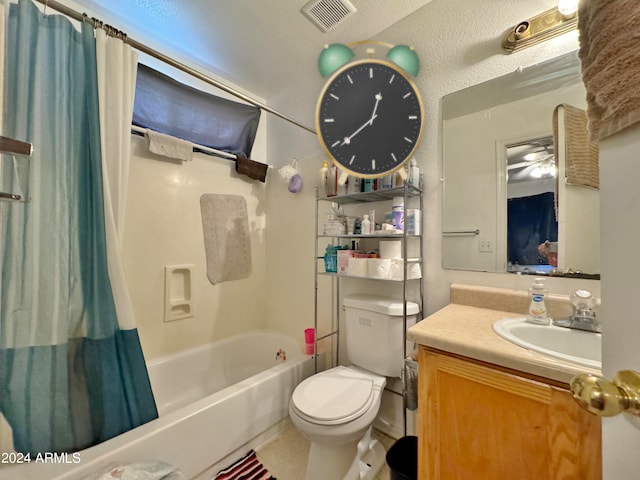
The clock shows **12:39**
